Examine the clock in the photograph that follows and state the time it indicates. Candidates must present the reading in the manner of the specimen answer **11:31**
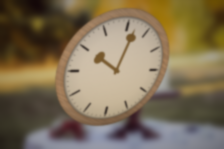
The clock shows **10:02**
